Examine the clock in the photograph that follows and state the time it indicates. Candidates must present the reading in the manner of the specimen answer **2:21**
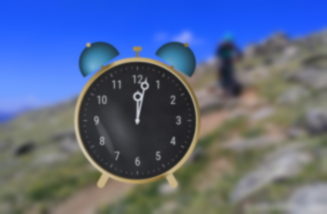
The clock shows **12:02**
